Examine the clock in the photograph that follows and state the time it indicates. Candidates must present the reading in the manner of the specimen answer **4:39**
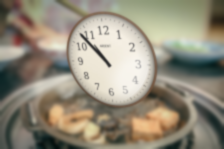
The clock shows **10:53**
